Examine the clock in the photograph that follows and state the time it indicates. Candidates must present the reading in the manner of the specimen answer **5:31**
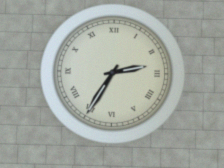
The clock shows **2:35**
